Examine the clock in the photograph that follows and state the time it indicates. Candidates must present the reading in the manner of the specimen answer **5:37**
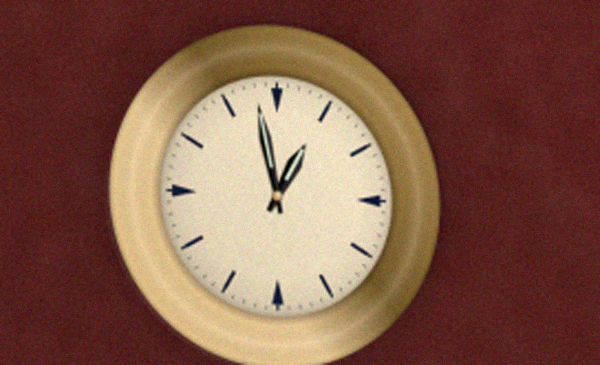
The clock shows **12:58**
